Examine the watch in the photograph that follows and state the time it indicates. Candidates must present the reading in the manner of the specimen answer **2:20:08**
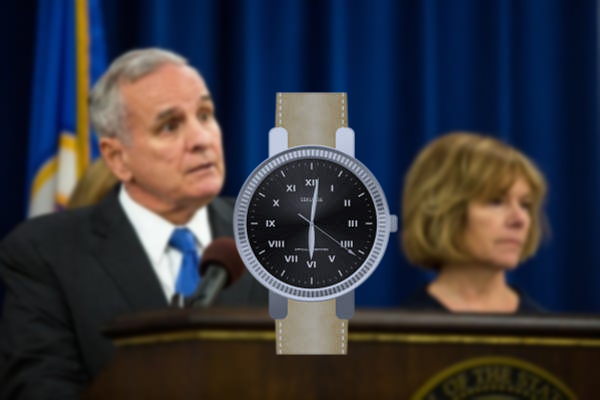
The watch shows **6:01:21**
